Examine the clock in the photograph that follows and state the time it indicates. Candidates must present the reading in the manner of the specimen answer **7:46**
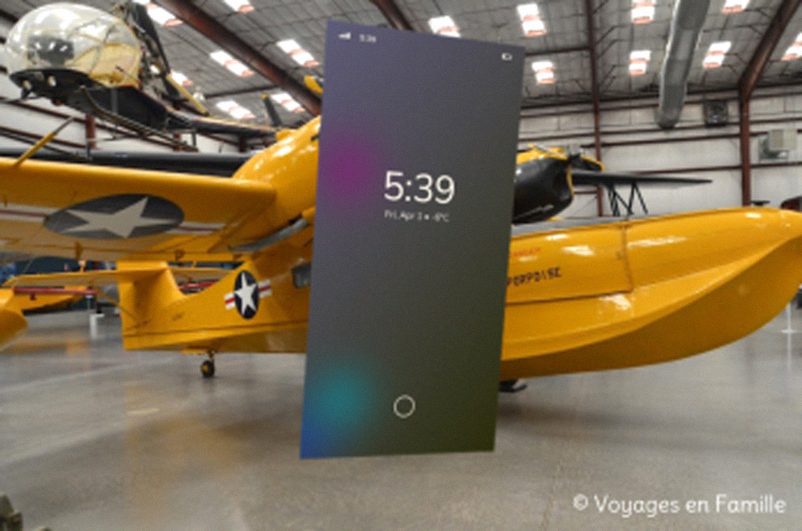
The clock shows **5:39**
